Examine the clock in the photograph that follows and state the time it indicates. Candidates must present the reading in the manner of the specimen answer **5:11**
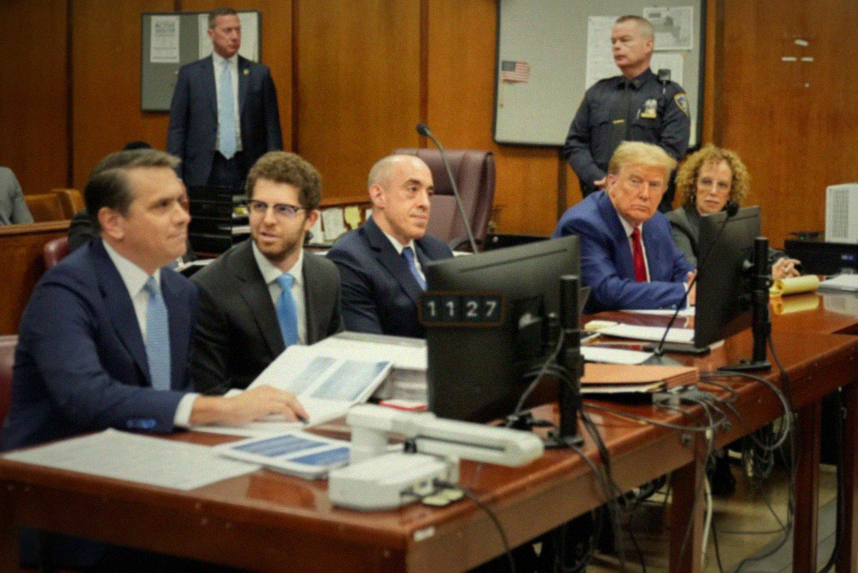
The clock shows **11:27**
